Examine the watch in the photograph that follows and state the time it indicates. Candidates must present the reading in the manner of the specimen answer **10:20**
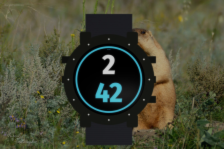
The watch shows **2:42**
